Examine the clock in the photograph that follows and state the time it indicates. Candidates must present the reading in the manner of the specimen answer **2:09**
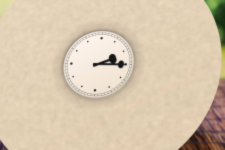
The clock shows **2:15**
